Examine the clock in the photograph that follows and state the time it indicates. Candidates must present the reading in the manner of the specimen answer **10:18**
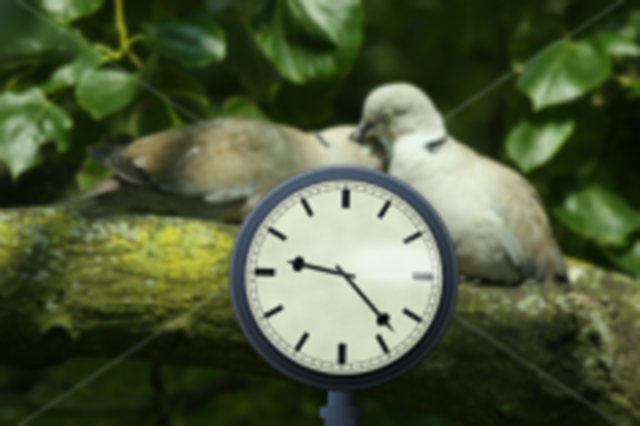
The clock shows **9:23**
